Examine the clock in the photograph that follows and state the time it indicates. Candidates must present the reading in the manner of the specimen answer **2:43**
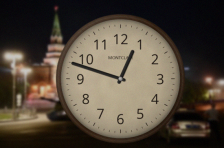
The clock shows **12:48**
